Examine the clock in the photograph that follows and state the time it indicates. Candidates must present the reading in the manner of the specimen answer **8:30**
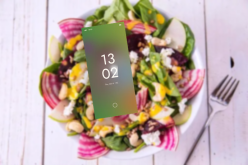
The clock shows **13:02**
